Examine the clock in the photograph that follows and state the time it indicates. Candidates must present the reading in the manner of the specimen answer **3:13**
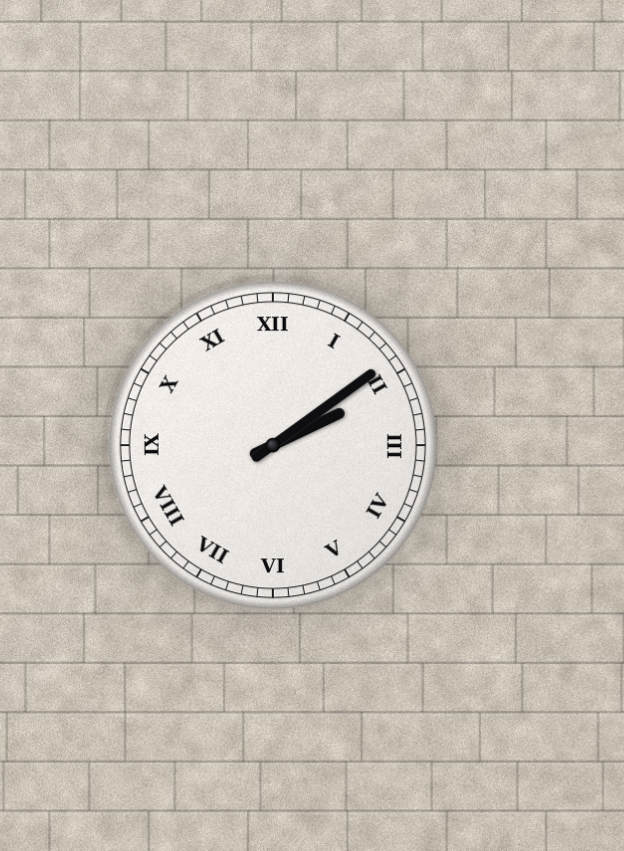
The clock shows **2:09**
